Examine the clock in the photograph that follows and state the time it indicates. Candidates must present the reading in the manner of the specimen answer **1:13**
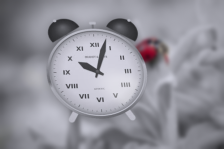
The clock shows **10:03**
